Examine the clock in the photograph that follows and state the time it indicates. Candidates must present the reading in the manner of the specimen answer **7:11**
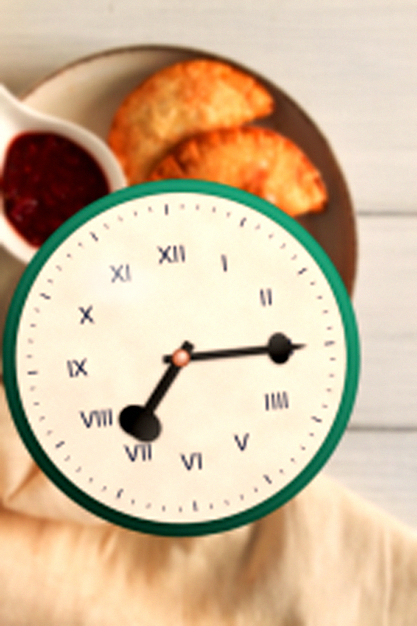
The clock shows **7:15**
